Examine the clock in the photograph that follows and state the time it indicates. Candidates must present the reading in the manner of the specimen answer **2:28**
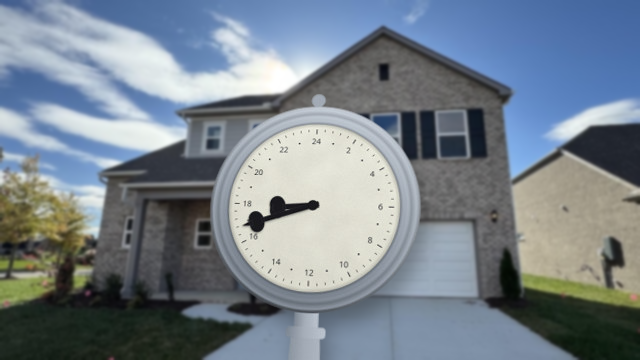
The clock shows **17:42**
